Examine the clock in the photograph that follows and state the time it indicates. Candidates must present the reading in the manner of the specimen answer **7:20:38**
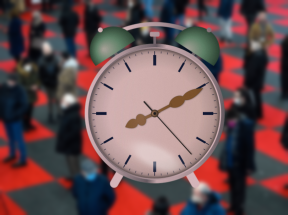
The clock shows **8:10:23**
